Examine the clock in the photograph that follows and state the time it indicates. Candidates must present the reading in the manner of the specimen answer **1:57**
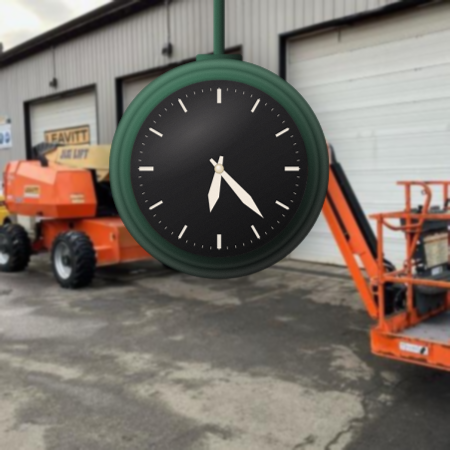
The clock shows **6:23**
